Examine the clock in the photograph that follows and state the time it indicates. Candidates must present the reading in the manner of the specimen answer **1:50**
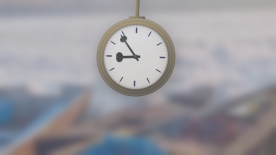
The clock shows **8:54**
